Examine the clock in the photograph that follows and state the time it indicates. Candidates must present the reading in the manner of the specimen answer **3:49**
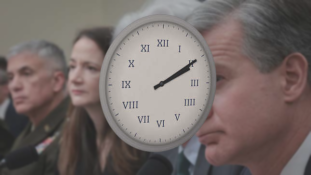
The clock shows **2:10**
